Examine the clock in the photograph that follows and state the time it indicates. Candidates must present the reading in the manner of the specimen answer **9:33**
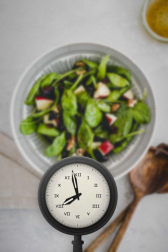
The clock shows **7:58**
